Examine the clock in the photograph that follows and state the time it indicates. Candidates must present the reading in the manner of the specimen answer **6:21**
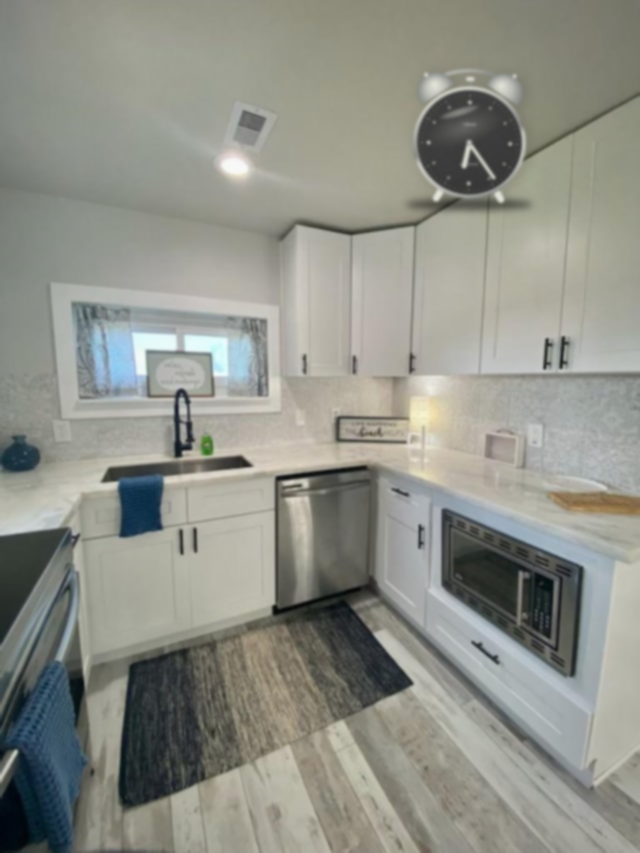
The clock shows **6:24**
